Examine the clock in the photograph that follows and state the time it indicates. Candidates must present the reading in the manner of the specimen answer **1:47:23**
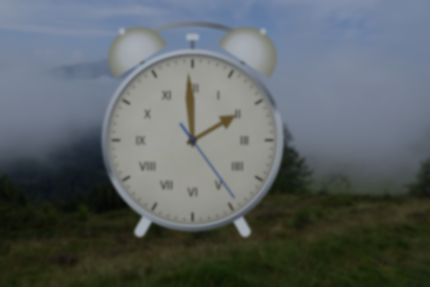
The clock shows **1:59:24**
